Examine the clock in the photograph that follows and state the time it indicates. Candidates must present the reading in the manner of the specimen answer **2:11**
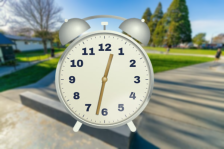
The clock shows **12:32**
